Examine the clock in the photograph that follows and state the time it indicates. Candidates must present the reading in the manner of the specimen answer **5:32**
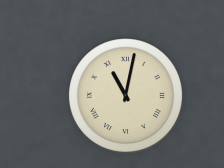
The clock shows **11:02**
